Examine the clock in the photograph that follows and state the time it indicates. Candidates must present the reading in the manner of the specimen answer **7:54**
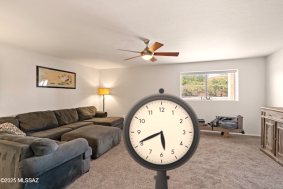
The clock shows **5:41**
